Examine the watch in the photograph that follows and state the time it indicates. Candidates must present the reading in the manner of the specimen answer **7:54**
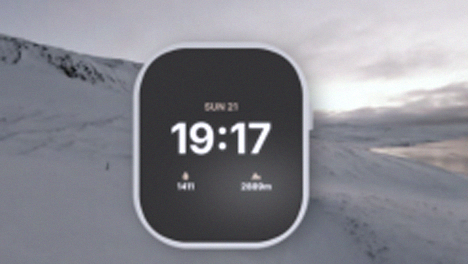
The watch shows **19:17**
